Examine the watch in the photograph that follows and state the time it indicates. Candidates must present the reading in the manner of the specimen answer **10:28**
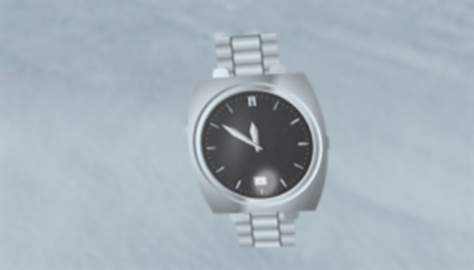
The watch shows **11:51**
